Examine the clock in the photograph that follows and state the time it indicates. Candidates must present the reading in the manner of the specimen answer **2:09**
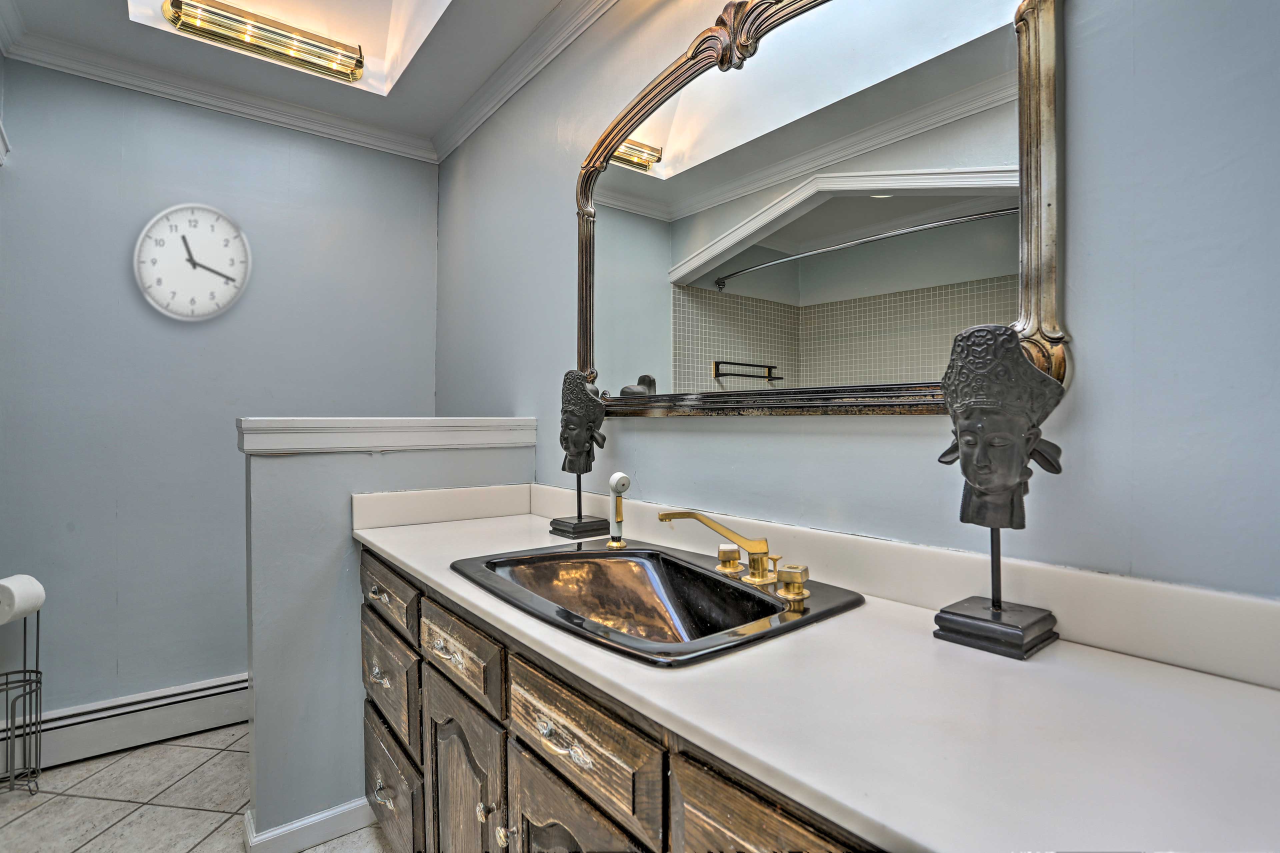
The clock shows **11:19**
